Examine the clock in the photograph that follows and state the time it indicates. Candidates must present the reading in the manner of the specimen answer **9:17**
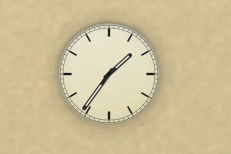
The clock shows **1:36**
